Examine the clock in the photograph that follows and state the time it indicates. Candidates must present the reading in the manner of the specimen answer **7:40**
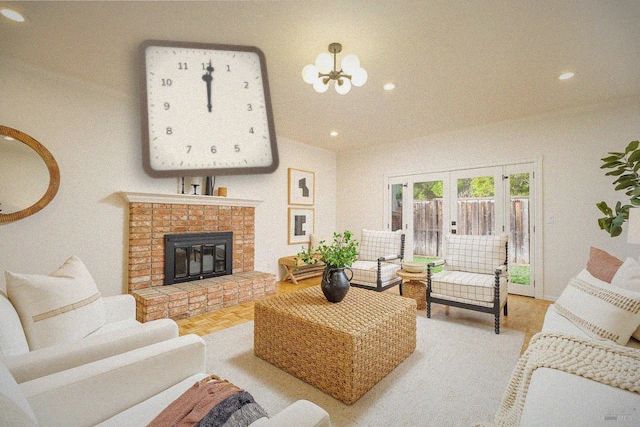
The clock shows **12:01**
